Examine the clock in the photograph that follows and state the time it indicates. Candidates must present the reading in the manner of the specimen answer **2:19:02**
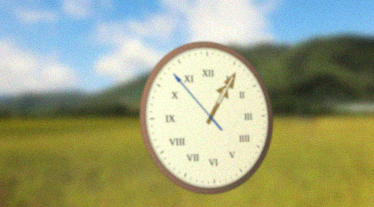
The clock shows **1:05:53**
